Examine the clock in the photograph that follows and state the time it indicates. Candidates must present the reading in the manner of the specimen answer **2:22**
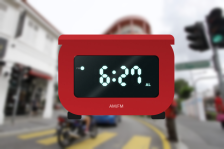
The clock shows **6:27**
